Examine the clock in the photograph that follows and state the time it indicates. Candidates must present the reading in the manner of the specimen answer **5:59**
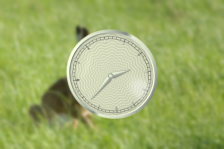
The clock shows **2:38**
